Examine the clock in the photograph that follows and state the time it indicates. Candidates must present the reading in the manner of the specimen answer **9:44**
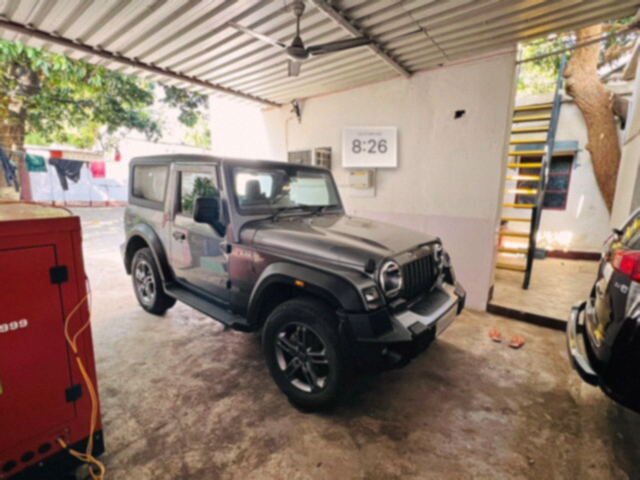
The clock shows **8:26**
